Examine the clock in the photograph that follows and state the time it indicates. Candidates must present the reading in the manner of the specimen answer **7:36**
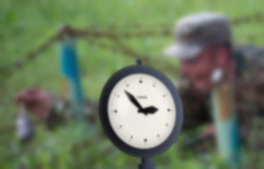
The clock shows **2:53**
